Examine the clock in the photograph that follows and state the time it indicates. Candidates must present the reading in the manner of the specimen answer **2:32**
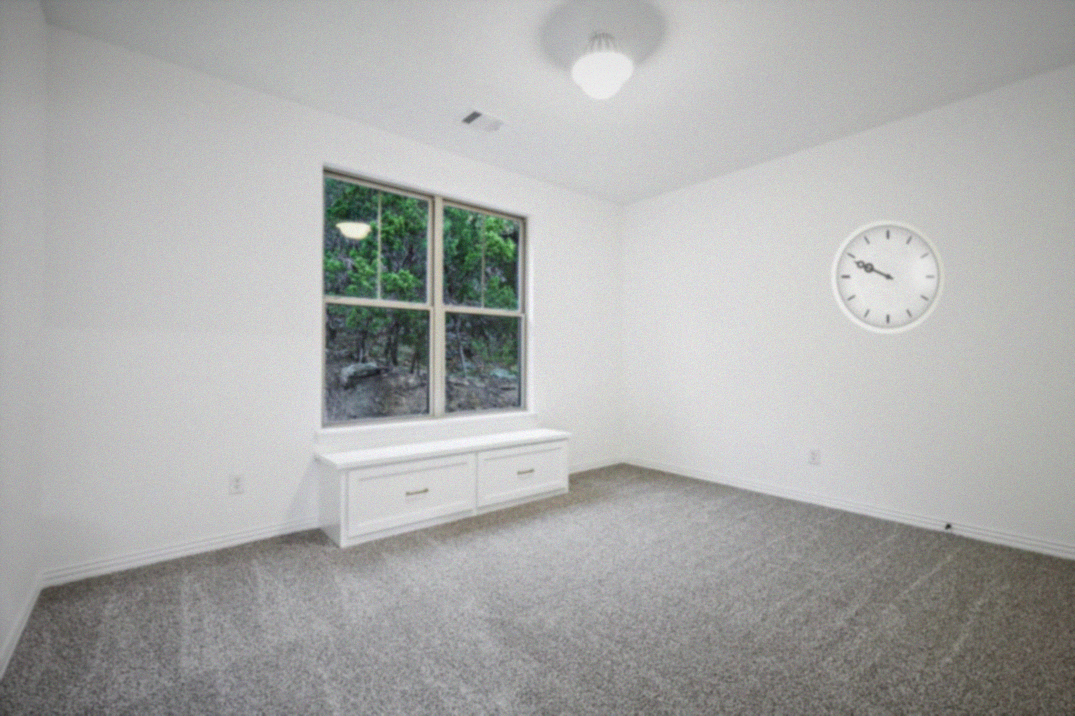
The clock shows **9:49**
